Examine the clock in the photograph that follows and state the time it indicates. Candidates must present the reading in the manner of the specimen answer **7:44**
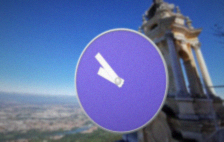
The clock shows **9:53**
